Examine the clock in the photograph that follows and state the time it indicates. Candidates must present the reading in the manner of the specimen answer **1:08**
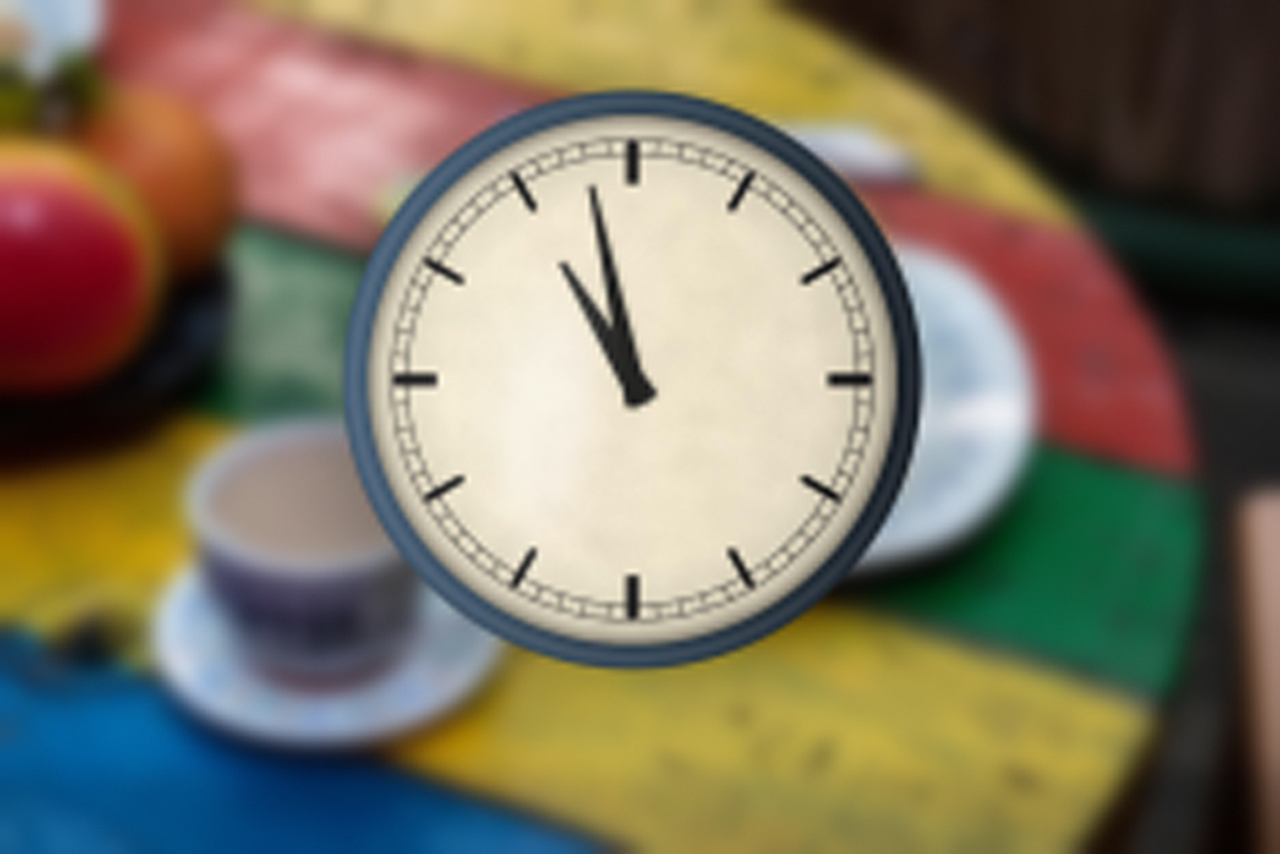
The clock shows **10:58**
